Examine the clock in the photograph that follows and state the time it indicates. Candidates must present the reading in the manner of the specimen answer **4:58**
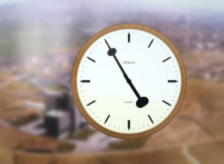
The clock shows **4:55**
